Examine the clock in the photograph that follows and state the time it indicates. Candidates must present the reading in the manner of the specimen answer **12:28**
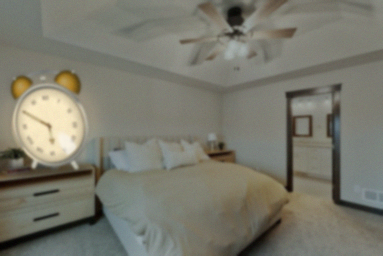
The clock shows **5:50**
